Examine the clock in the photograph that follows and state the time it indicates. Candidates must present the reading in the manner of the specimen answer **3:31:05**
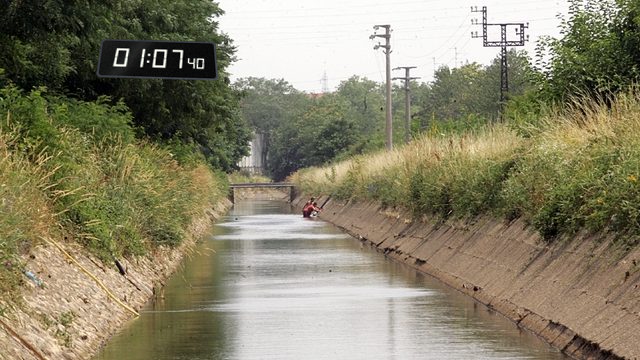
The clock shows **1:07:40**
